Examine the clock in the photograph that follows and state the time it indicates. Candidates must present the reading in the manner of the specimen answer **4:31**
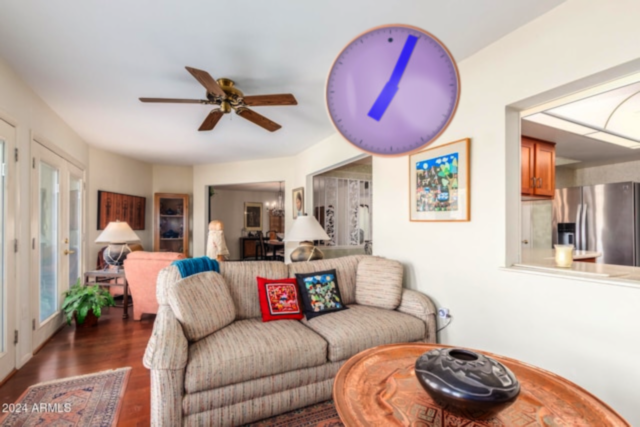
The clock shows **7:04**
